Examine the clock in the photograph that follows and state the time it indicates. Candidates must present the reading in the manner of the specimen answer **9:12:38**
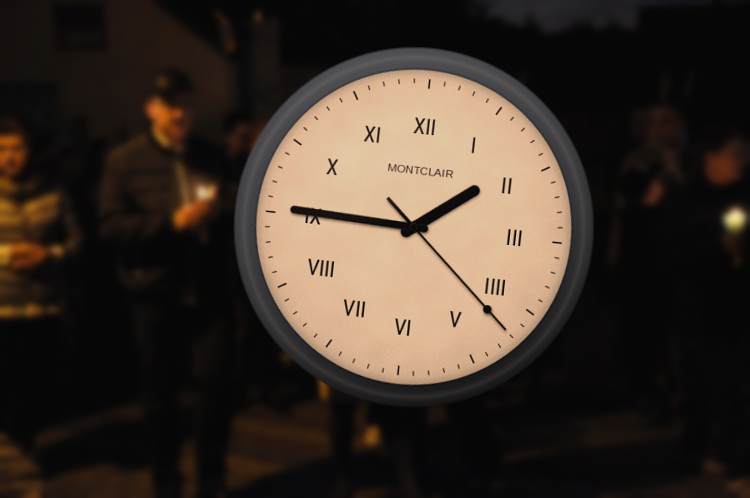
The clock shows **1:45:22**
